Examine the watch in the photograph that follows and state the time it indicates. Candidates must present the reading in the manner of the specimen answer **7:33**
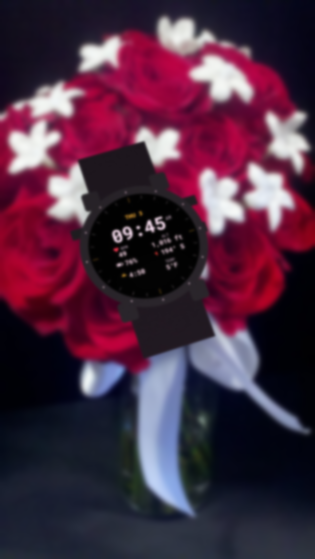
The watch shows **9:45**
